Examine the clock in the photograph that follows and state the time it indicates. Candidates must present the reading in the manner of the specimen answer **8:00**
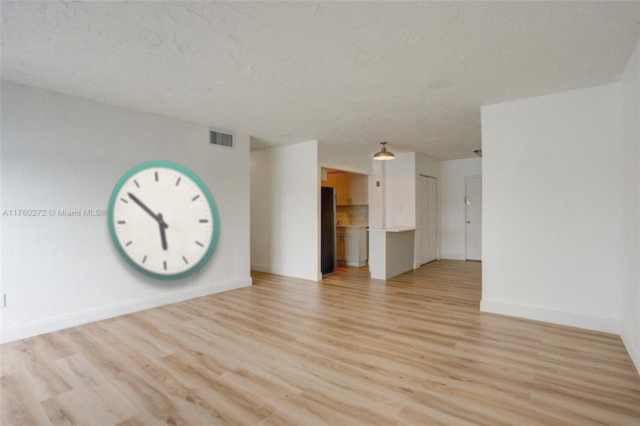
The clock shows **5:52**
